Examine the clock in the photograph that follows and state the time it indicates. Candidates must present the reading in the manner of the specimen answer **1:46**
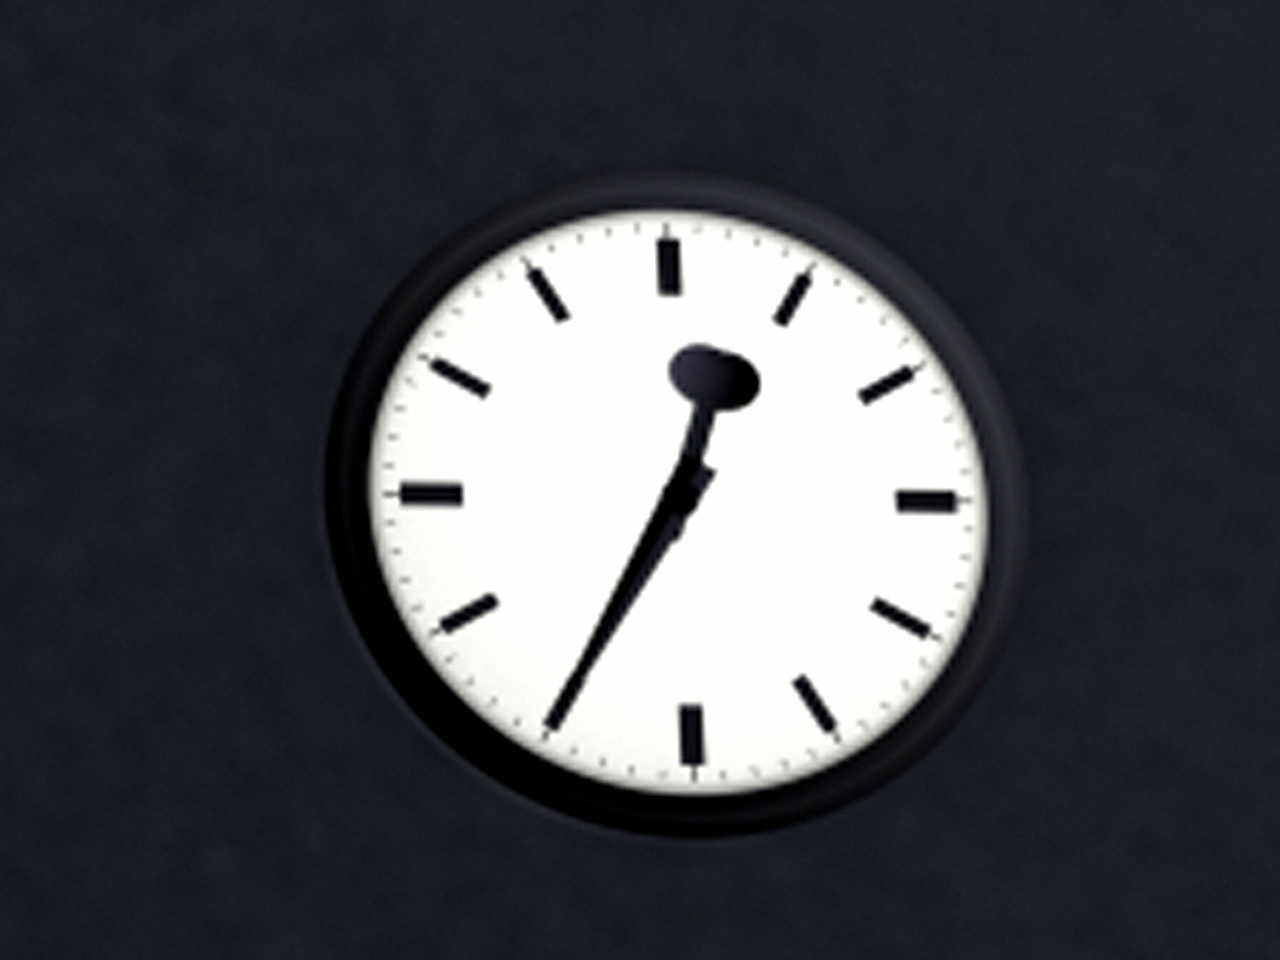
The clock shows **12:35**
